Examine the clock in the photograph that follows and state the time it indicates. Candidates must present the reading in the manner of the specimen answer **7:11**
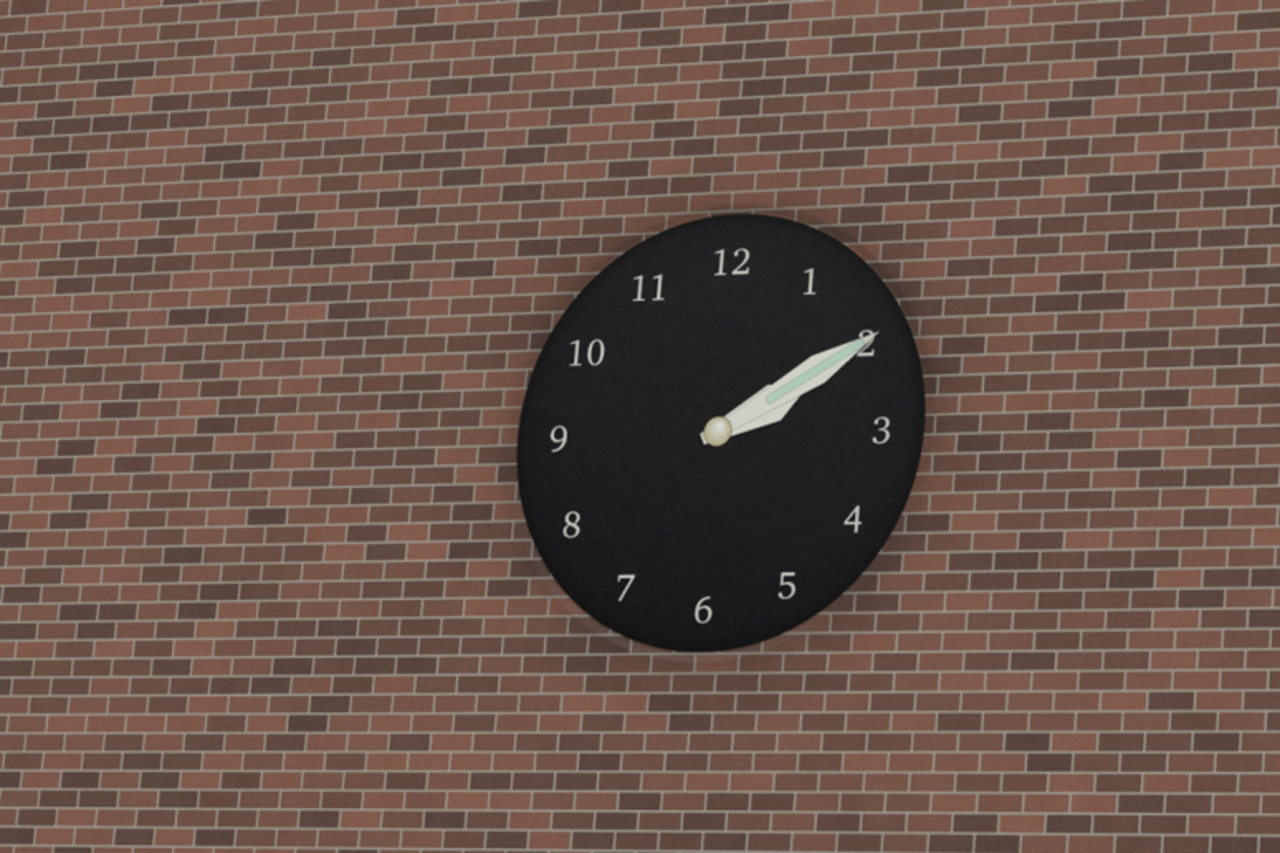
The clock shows **2:10**
